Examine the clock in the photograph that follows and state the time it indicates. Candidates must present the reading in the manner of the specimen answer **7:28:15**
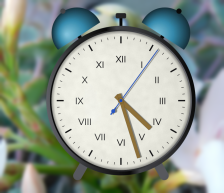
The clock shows **4:27:06**
